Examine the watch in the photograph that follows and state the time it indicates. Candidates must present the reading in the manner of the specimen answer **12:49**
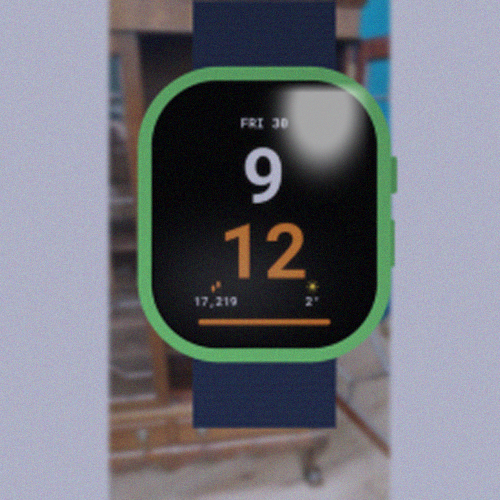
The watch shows **9:12**
